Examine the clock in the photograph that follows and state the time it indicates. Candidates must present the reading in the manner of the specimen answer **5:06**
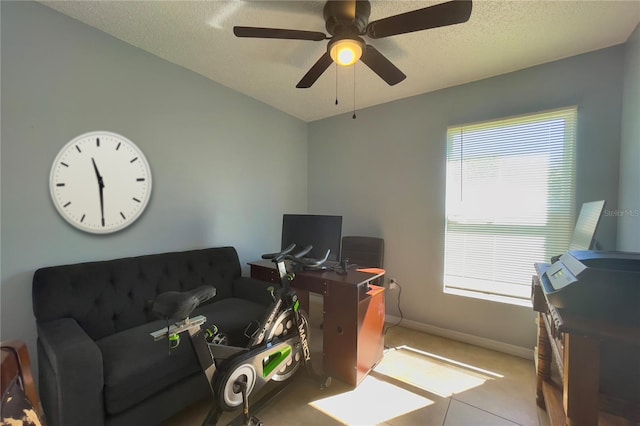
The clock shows **11:30**
